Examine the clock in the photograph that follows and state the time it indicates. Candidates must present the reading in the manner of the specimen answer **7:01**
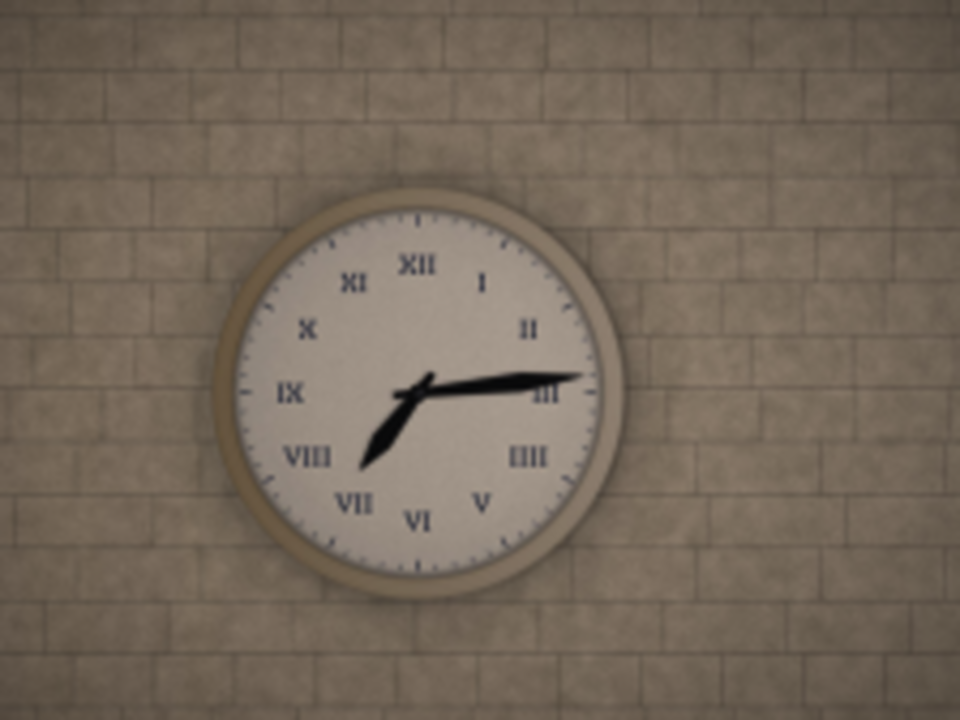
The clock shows **7:14**
